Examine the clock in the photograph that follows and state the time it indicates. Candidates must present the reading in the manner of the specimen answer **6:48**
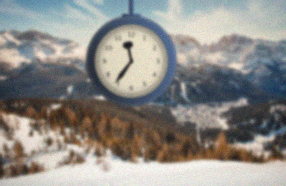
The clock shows **11:36**
